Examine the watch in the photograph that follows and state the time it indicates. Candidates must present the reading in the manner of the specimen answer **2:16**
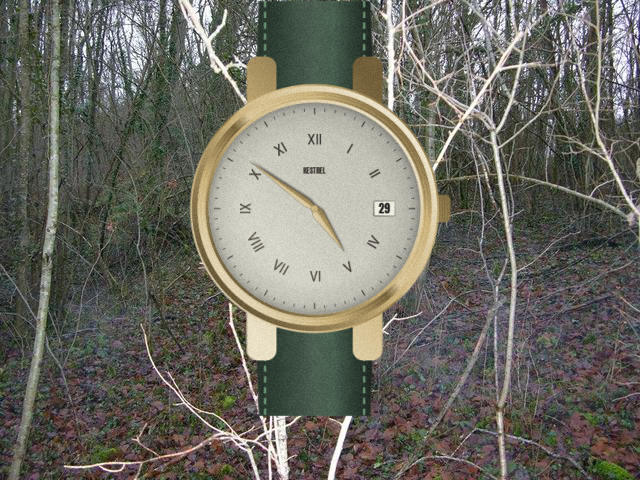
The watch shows **4:51**
